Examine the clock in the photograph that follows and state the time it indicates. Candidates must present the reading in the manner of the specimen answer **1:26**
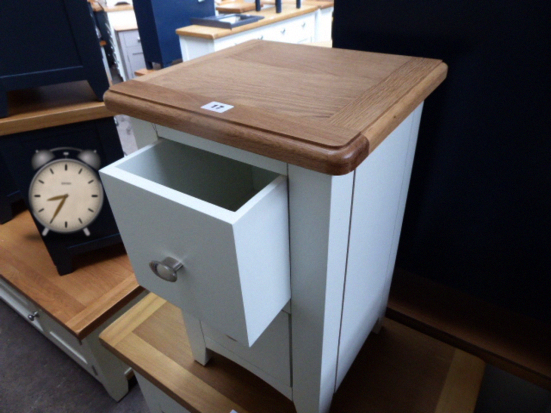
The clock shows **8:35**
